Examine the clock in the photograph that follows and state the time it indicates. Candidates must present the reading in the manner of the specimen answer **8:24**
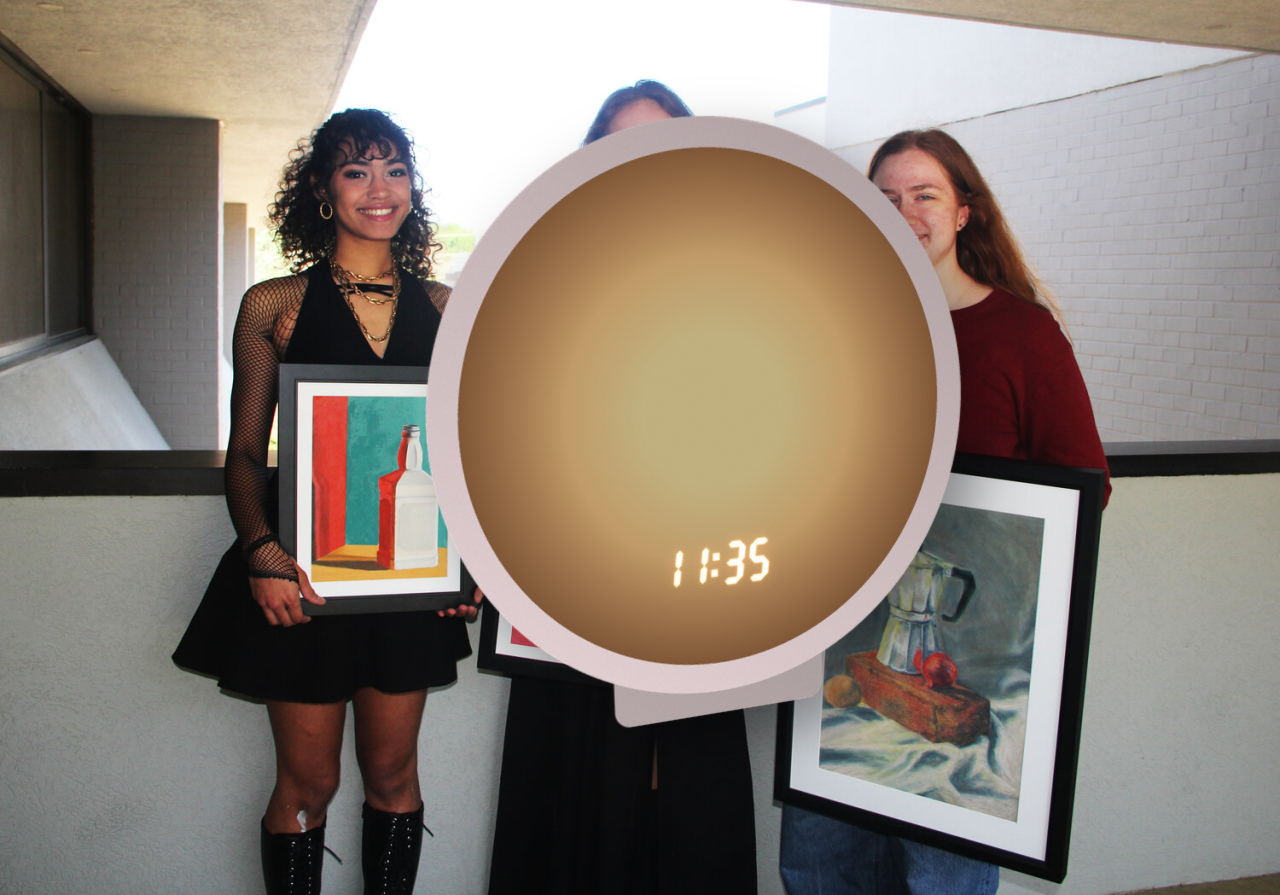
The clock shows **11:35**
